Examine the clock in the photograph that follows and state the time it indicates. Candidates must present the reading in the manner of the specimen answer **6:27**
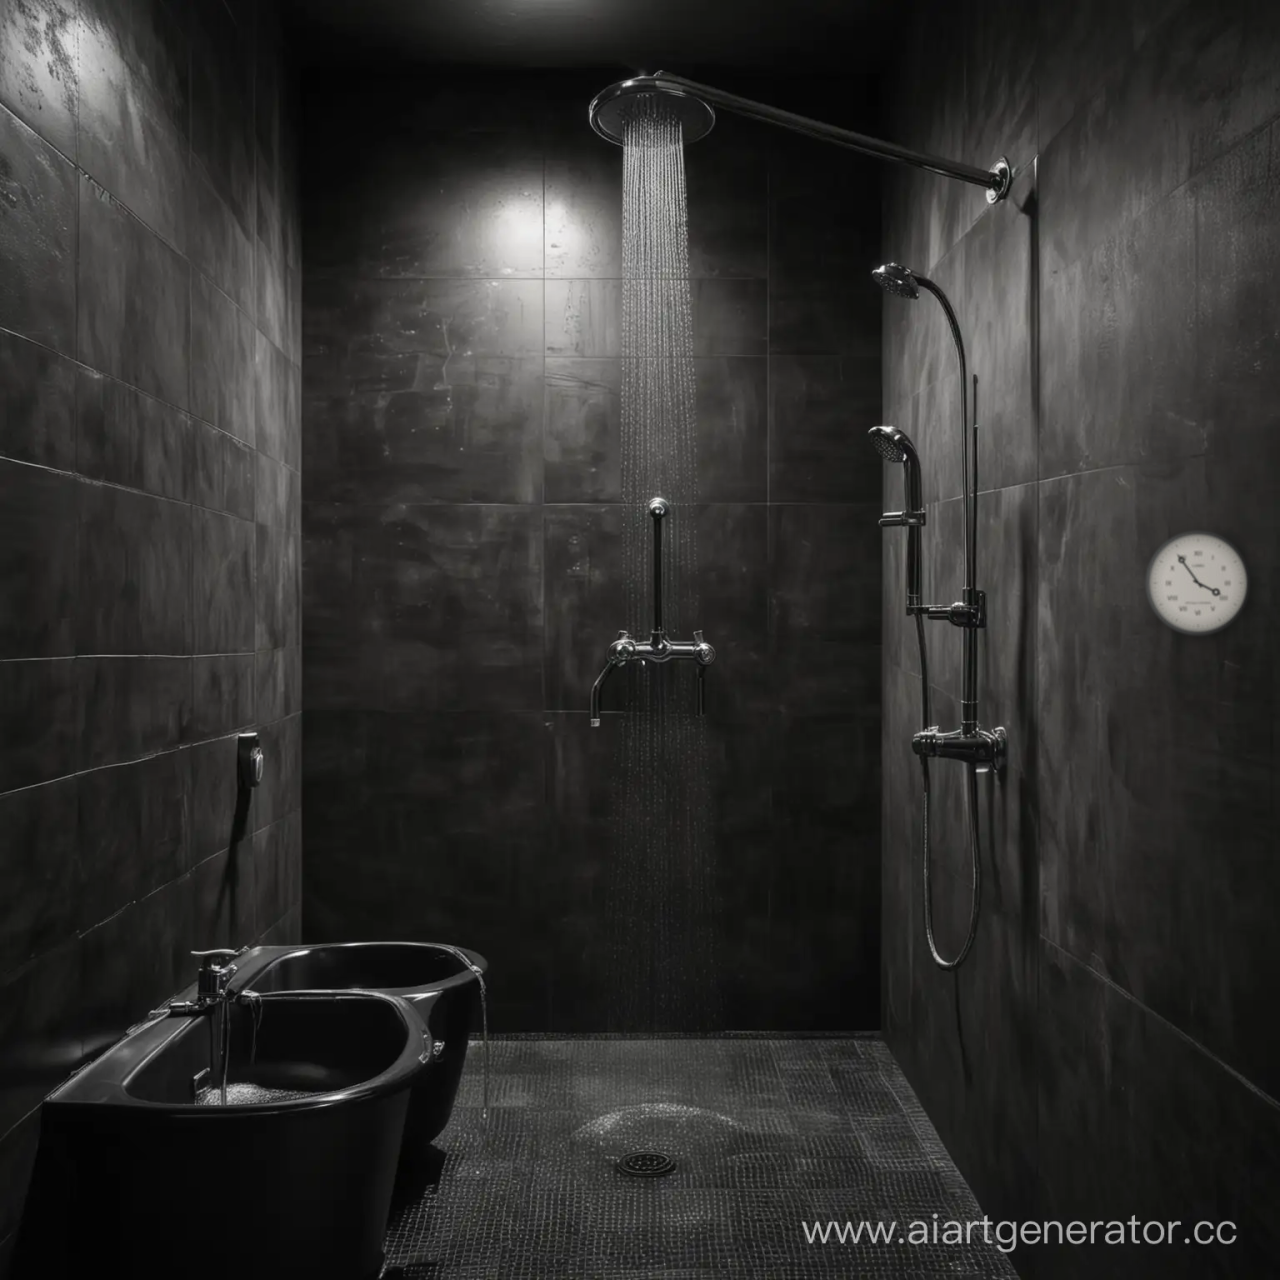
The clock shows **3:54**
